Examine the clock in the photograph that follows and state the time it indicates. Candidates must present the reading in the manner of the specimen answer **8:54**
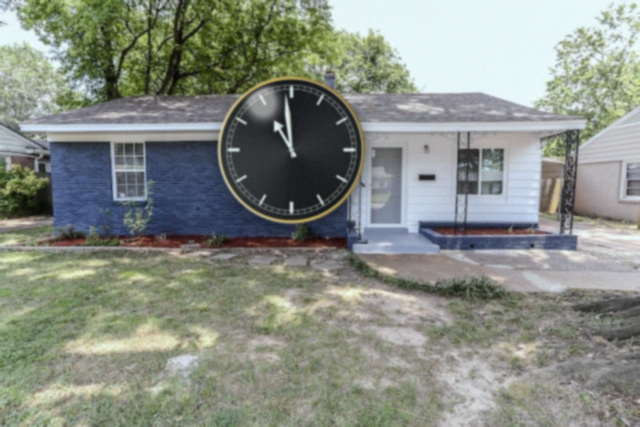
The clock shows **10:59**
